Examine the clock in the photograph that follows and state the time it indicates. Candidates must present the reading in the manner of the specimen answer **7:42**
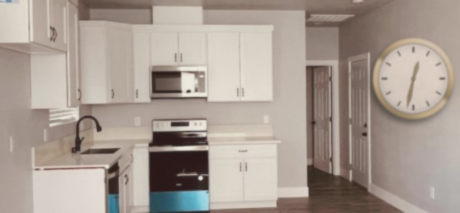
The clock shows **12:32**
